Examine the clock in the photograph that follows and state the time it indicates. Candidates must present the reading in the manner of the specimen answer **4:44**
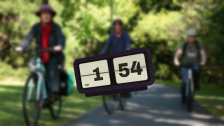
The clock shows **1:54**
